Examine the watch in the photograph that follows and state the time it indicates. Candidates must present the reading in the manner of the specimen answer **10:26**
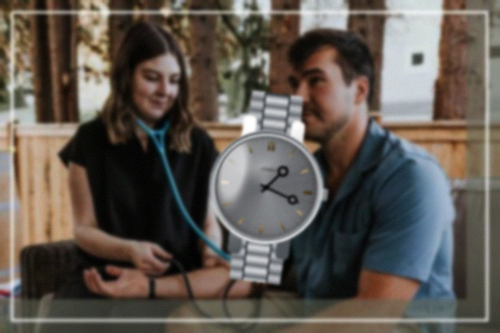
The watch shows **1:18**
